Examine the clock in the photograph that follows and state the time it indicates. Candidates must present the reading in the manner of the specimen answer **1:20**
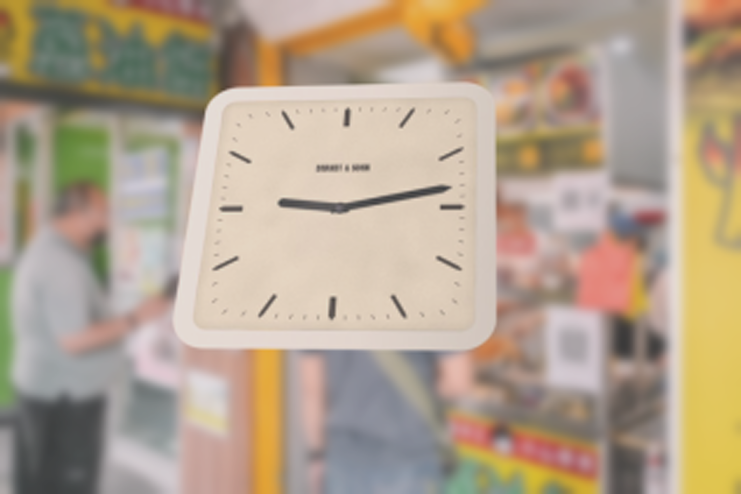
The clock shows **9:13**
